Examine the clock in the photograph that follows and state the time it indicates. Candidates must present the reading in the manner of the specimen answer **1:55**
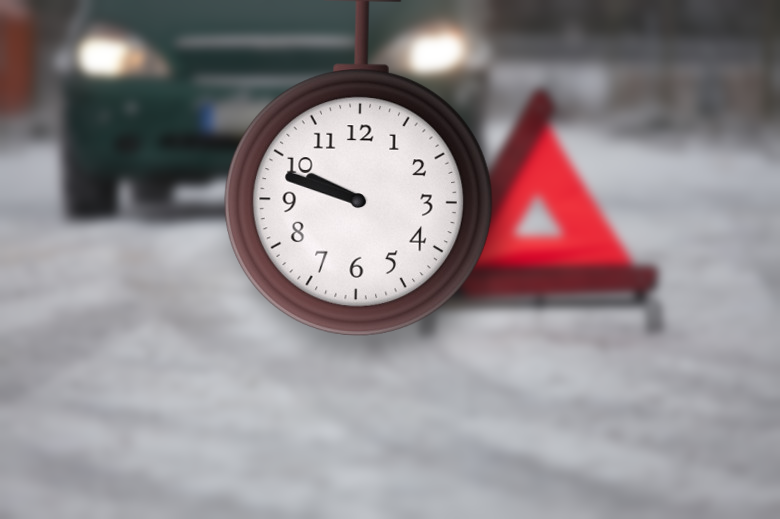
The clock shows **9:48**
